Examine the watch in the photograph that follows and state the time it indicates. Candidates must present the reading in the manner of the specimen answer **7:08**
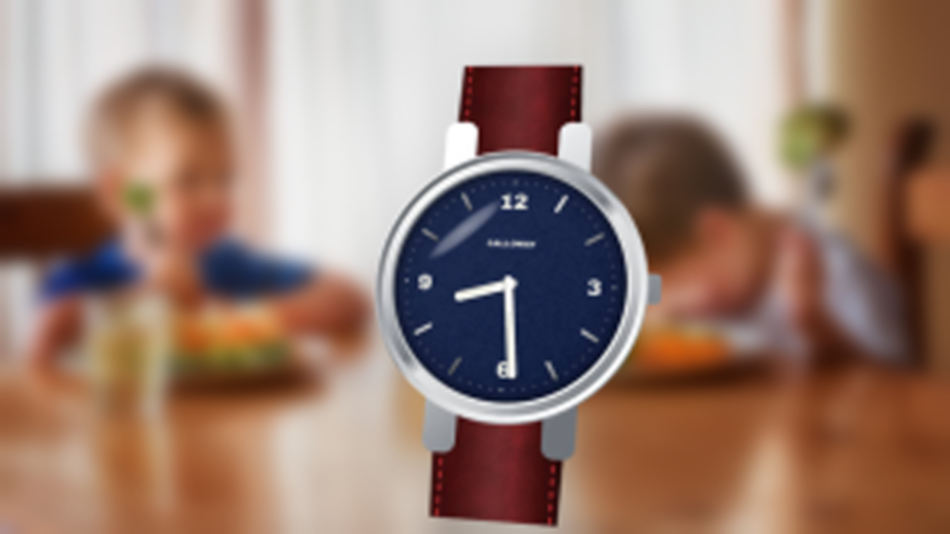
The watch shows **8:29**
